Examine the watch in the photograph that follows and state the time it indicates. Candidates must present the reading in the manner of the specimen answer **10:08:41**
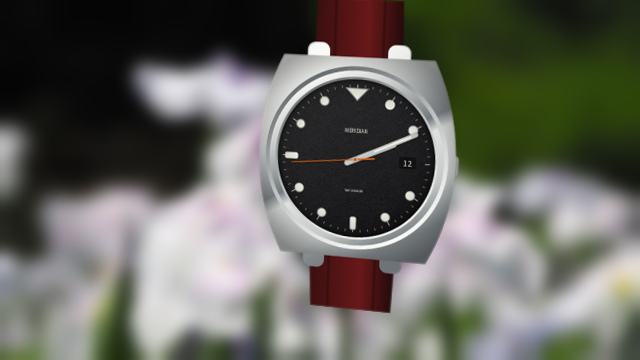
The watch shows **2:10:44**
